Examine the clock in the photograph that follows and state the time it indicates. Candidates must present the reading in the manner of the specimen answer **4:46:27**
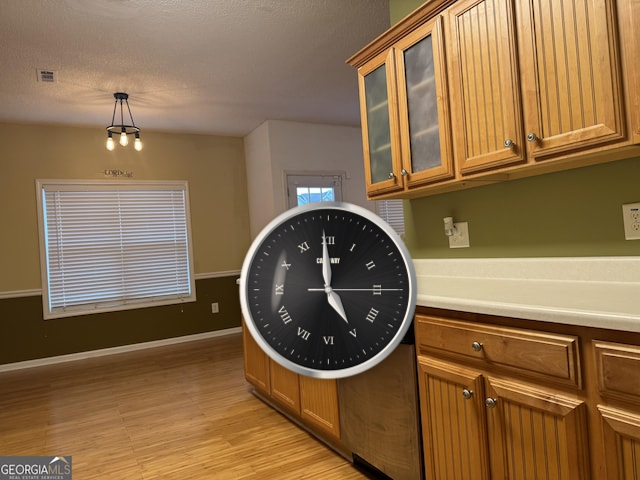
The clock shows **4:59:15**
